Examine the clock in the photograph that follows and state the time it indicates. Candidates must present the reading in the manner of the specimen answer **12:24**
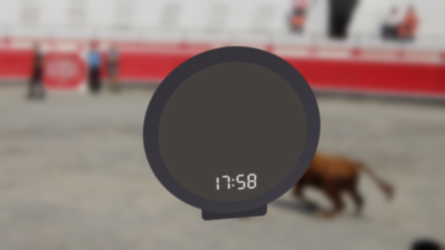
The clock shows **17:58**
